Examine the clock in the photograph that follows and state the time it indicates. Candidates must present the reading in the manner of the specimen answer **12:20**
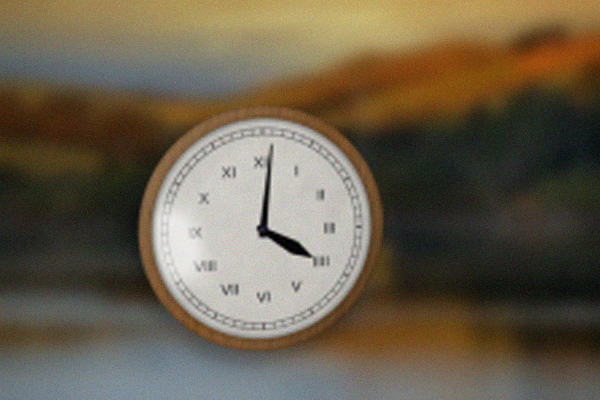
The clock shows **4:01**
